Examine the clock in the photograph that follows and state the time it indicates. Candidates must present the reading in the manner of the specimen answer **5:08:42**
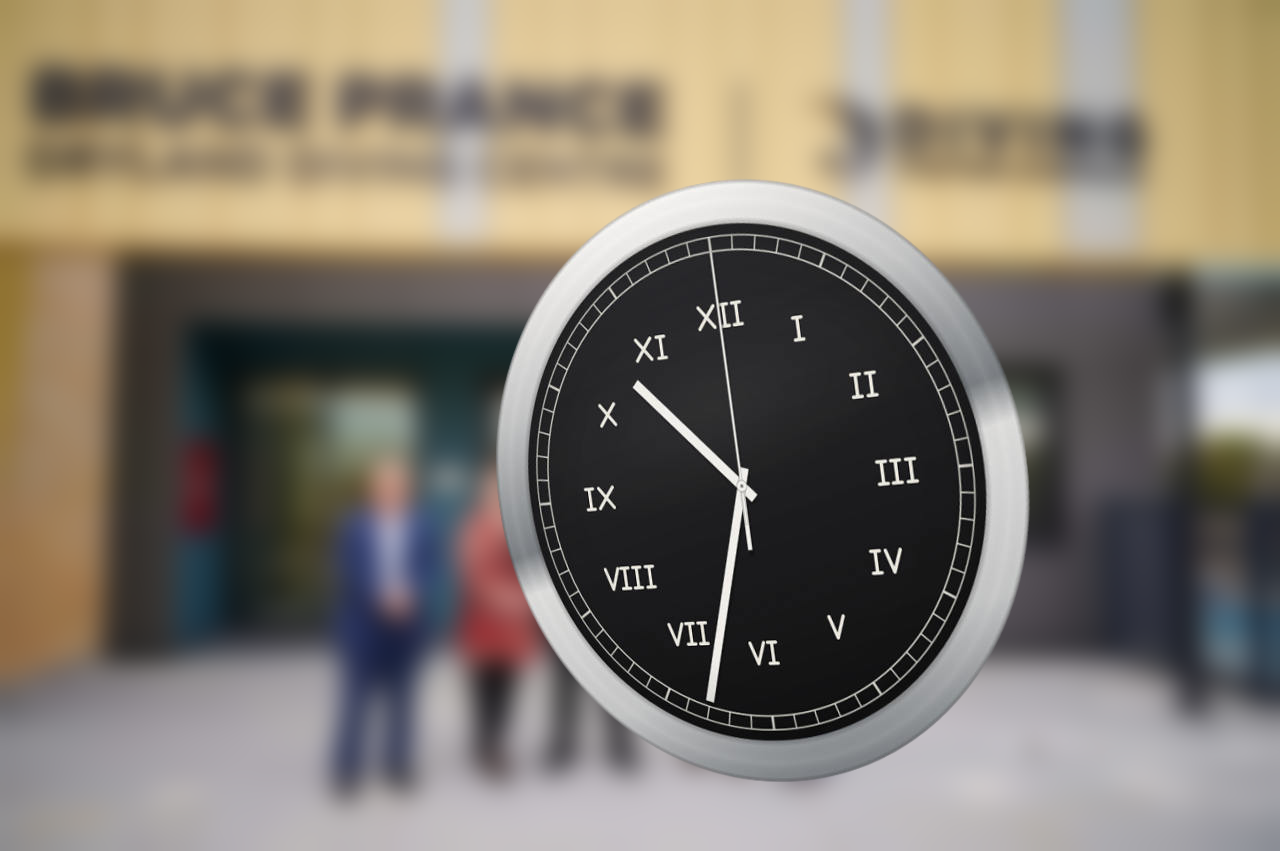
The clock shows **10:33:00**
